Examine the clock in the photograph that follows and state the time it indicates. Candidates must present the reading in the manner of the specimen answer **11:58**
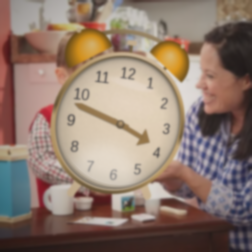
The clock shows **3:48**
